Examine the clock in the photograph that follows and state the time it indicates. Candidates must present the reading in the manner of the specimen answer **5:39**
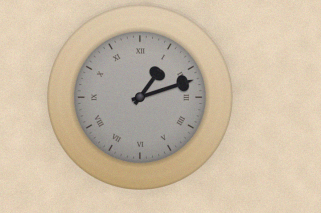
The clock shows **1:12**
